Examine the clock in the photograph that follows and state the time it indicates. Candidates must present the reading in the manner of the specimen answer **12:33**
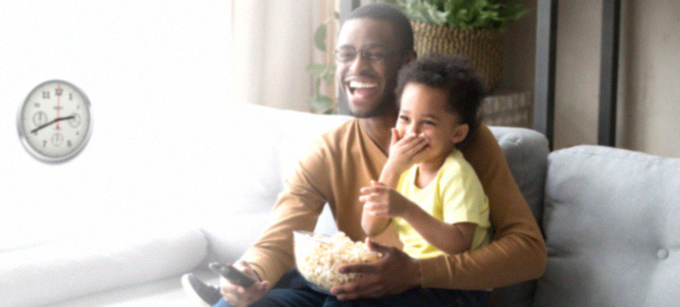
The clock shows **2:41**
